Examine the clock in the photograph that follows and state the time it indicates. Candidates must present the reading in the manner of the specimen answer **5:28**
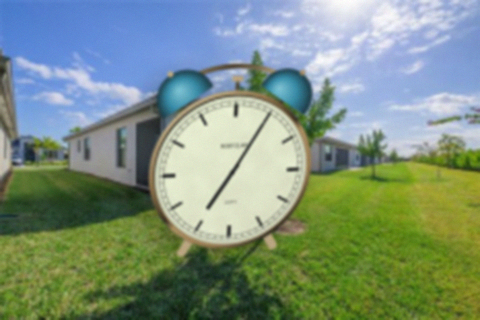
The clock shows **7:05**
